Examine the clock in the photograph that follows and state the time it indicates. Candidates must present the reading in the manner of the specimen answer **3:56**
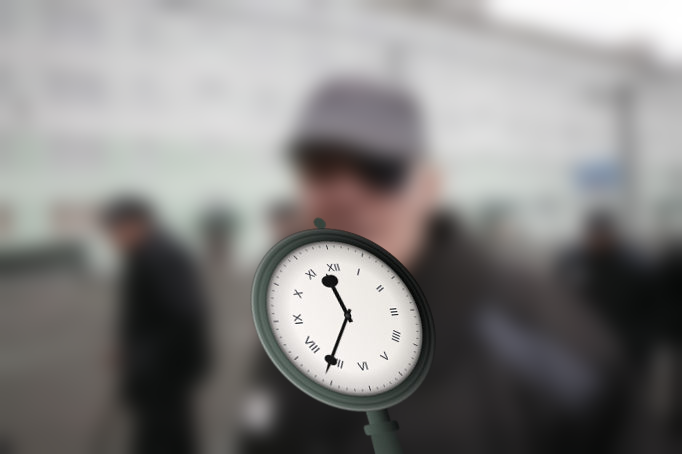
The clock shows **11:36**
